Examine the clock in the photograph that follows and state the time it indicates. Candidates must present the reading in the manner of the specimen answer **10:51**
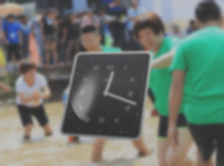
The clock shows **12:18**
